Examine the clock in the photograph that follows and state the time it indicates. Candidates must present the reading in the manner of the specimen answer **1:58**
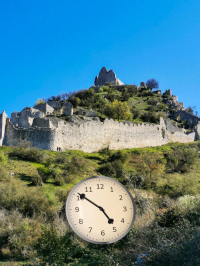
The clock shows **4:51**
